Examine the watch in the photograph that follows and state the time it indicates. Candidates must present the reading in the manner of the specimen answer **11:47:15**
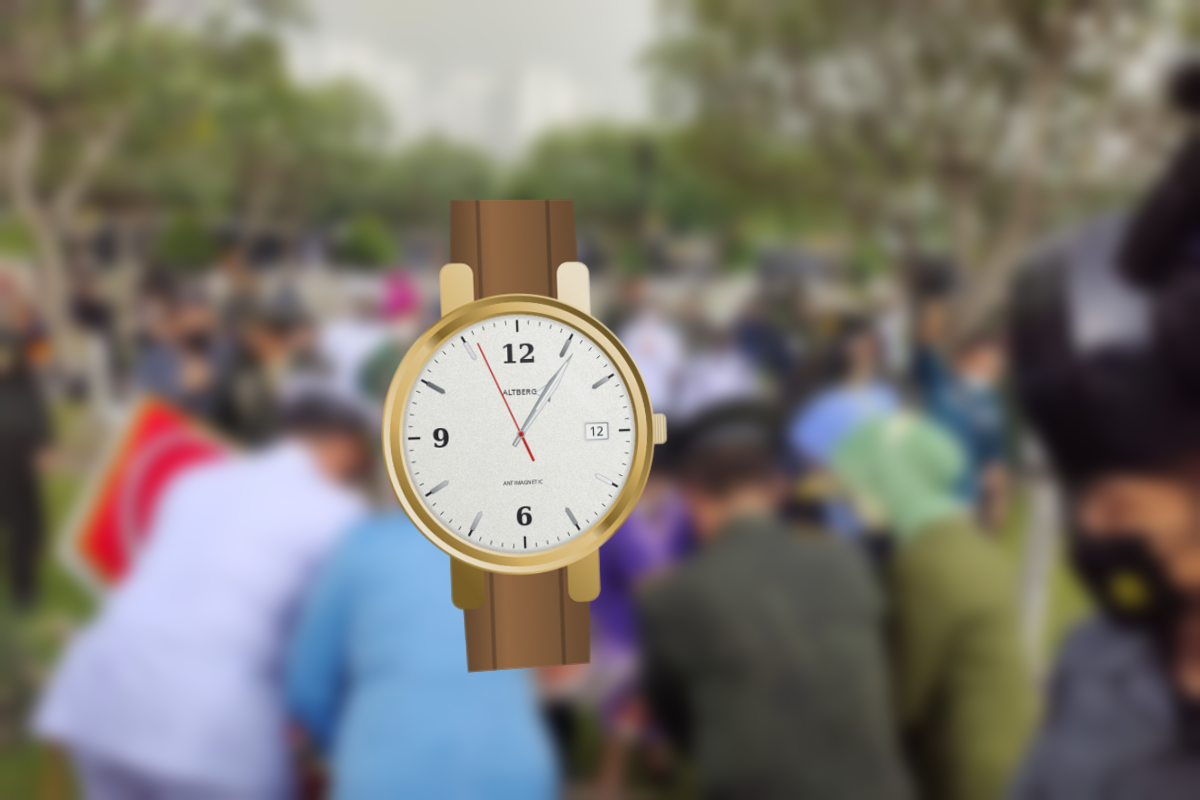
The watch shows **1:05:56**
